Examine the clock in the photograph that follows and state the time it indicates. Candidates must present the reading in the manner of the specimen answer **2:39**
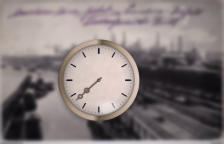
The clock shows **7:38**
